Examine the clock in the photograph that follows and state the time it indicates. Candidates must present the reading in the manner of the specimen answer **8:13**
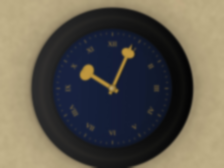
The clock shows **10:04**
